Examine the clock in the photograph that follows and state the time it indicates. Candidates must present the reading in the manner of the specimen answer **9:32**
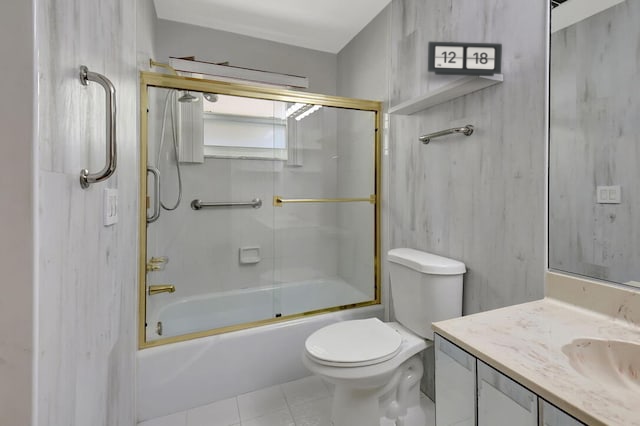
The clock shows **12:18**
